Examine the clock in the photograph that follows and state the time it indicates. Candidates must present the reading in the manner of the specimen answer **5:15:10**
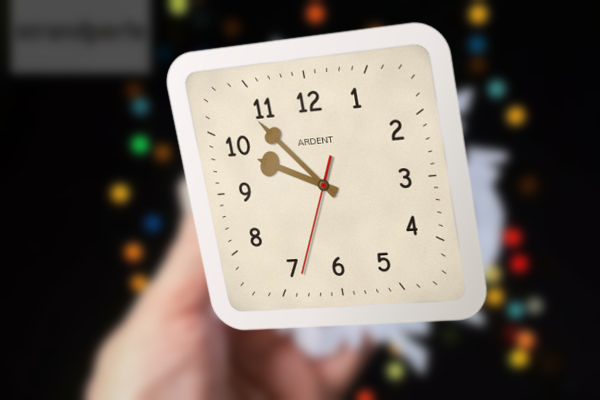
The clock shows **9:53:34**
